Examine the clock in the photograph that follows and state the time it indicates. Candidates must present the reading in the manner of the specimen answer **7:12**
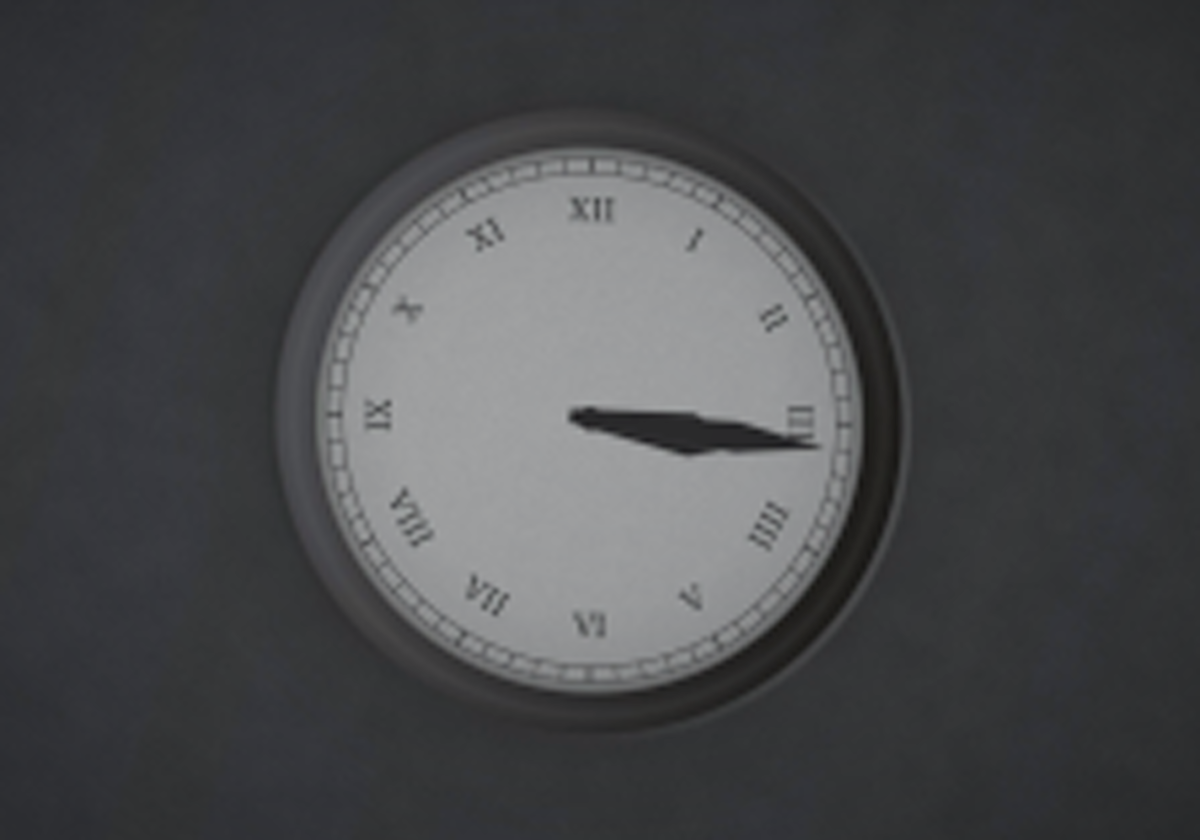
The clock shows **3:16**
